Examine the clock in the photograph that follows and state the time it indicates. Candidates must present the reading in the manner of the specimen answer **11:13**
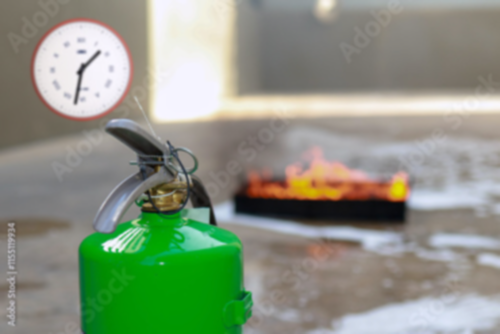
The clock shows **1:32**
